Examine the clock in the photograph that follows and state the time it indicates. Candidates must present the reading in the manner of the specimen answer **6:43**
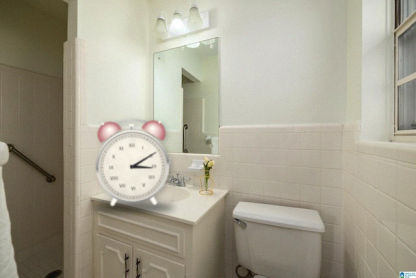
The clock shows **3:10**
